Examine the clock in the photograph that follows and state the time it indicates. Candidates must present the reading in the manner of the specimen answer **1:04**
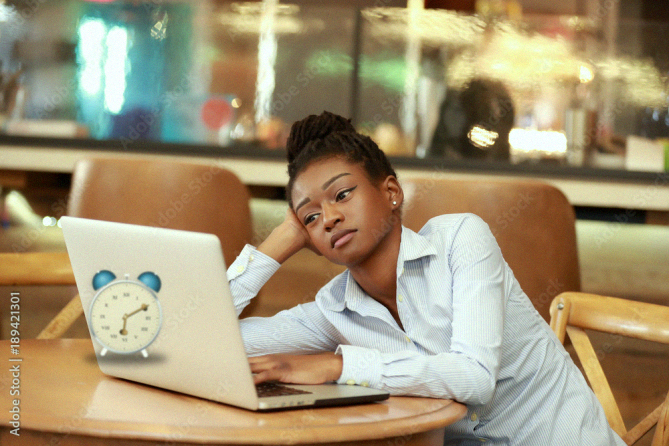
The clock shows **6:10**
